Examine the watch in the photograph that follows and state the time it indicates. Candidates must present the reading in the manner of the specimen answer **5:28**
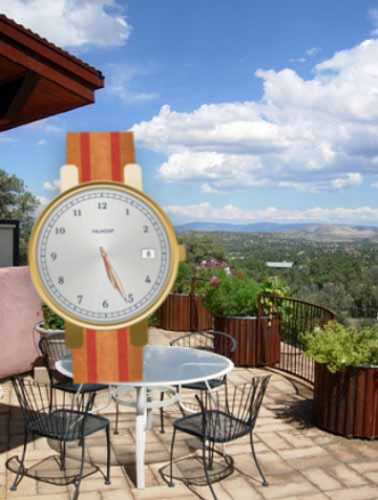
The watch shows **5:26**
